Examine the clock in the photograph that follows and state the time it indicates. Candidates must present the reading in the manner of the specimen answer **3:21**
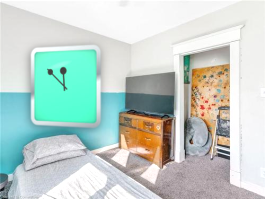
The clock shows **11:52**
